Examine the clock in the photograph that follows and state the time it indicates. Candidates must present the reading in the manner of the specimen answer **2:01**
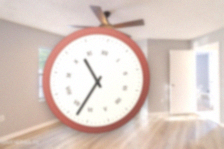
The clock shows **10:33**
